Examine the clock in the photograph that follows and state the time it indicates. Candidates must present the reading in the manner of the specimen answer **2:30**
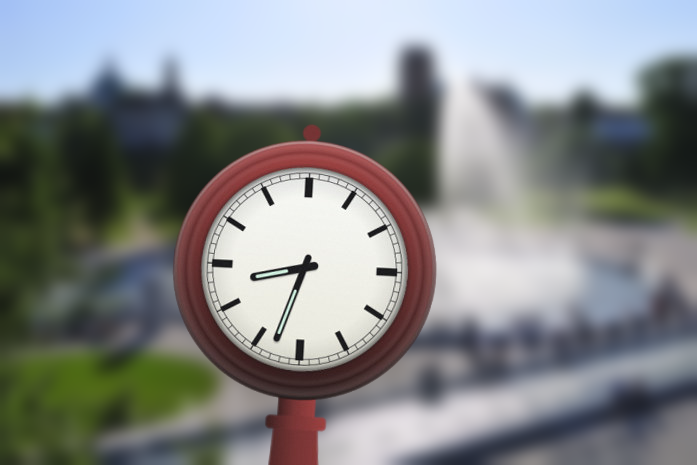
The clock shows **8:33**
